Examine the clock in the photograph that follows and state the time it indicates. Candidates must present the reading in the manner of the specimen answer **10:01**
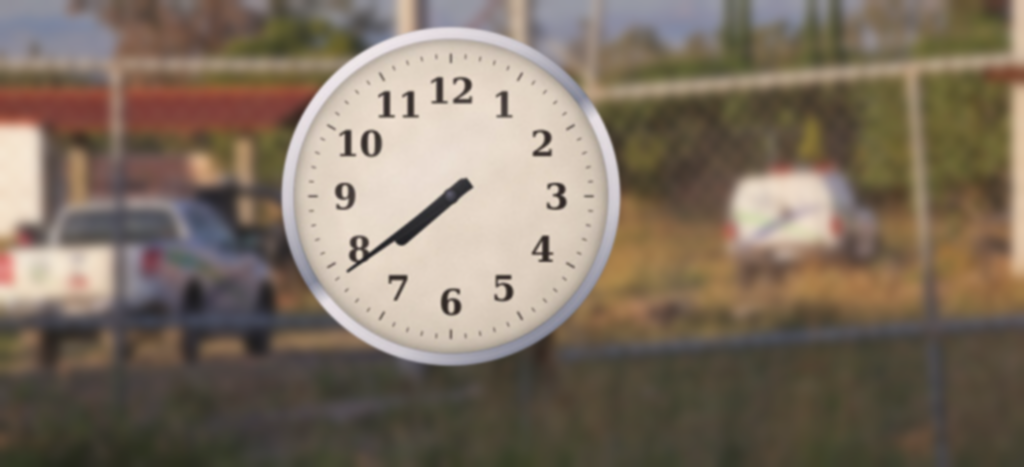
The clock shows **7:39**
